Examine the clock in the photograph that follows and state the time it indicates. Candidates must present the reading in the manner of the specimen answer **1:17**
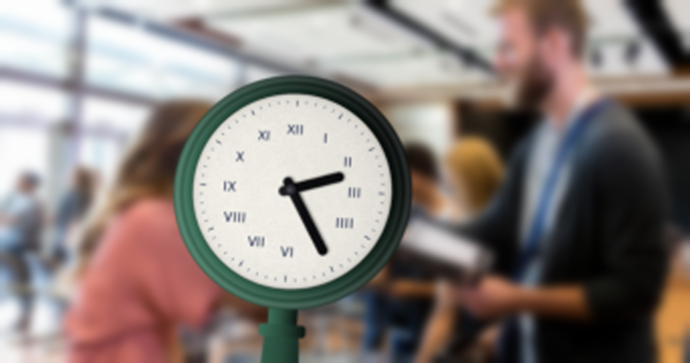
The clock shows **2:25**
